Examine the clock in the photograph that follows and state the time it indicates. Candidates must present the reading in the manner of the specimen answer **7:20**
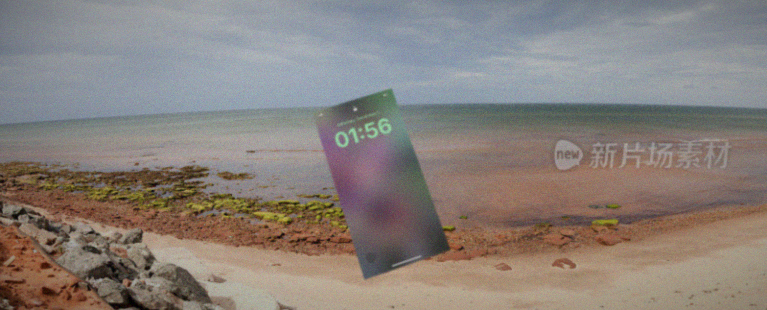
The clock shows **1:56**
